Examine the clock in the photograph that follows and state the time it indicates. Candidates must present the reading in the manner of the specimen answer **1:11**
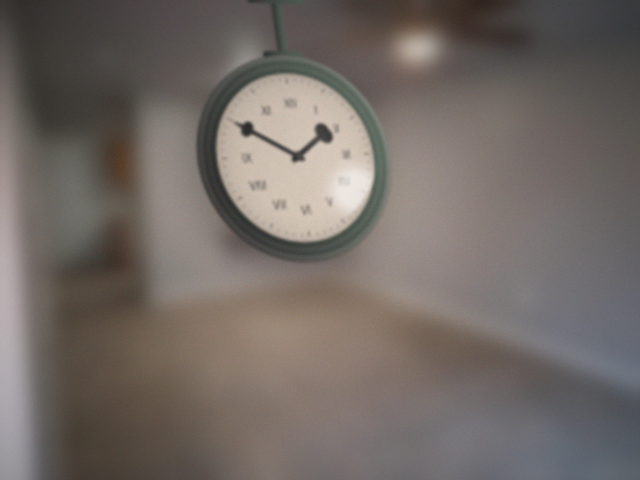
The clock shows **1:50**
